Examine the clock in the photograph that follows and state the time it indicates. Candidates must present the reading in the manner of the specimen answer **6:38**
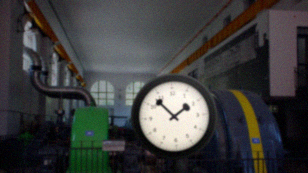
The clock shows **1:53**
